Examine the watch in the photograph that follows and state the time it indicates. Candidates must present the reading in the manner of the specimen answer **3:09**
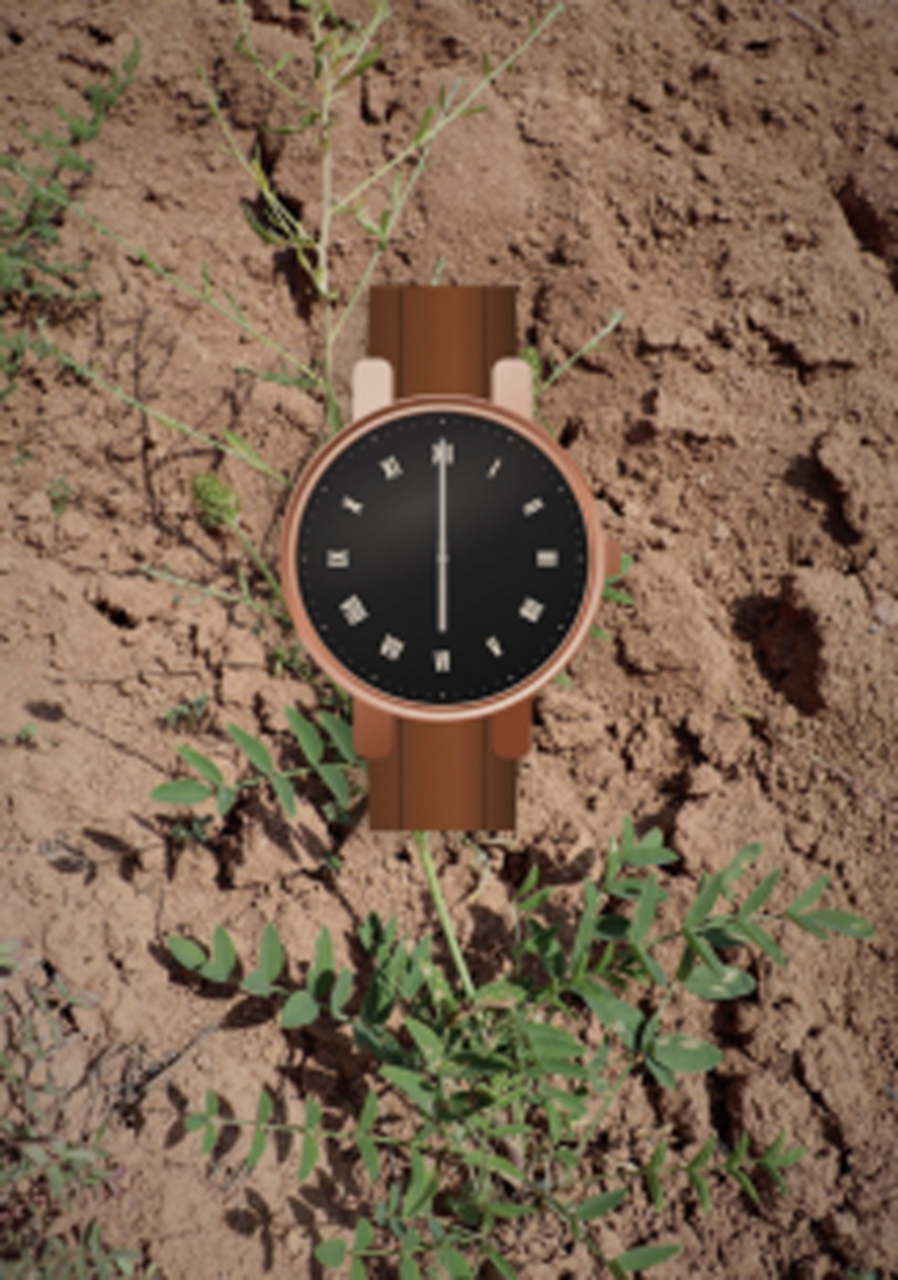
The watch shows **6:00**
